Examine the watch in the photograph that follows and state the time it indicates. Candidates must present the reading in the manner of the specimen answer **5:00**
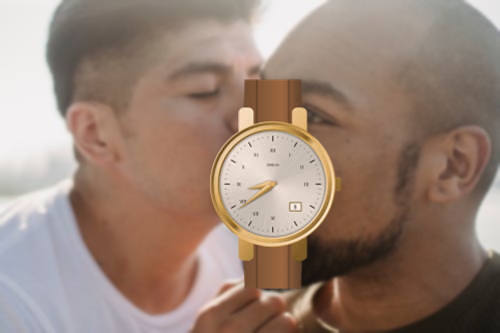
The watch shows **8:39**
